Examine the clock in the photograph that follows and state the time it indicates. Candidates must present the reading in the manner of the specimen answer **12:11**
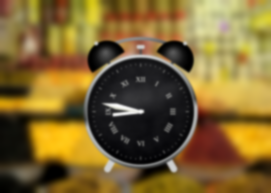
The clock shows **8:47**
